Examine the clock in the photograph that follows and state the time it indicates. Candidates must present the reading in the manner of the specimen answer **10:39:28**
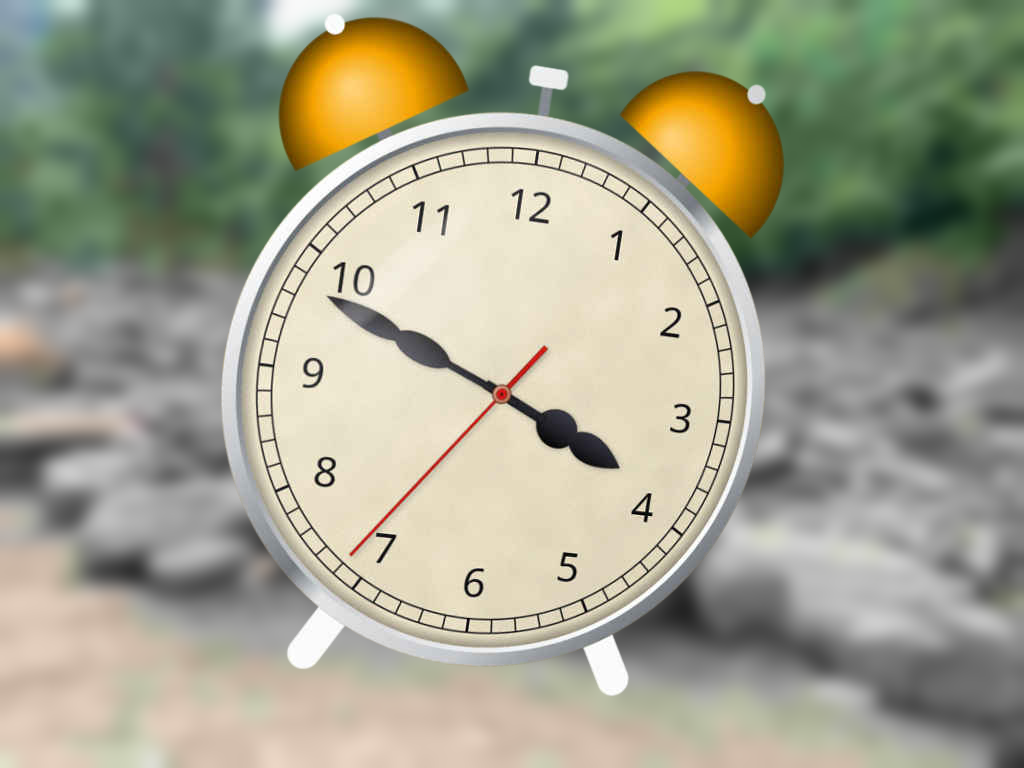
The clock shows **3:48:36**
